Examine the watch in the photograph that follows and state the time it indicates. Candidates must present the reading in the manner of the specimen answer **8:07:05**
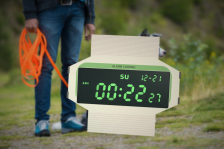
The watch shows **0:22:27**
